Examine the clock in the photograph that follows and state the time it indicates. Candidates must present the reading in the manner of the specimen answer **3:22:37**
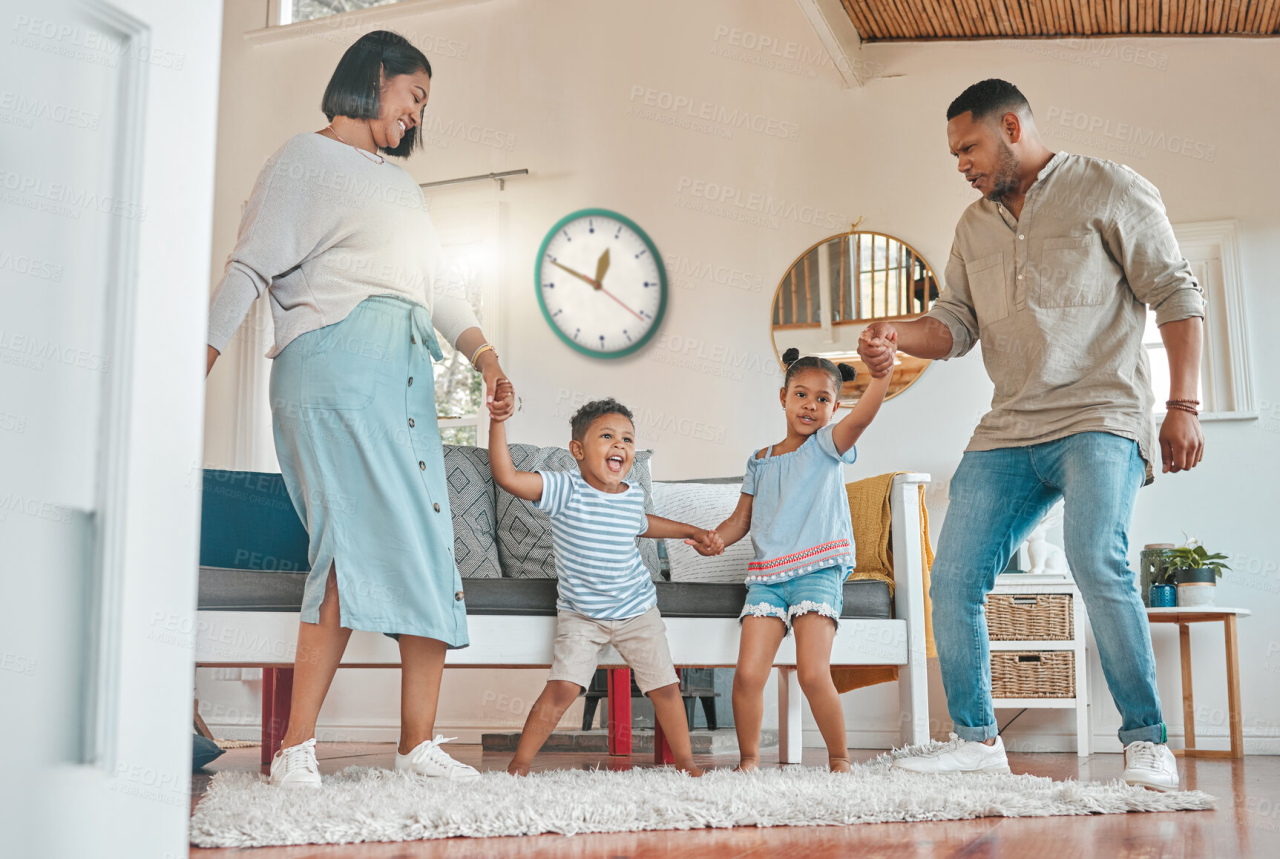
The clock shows **12:49:21**
